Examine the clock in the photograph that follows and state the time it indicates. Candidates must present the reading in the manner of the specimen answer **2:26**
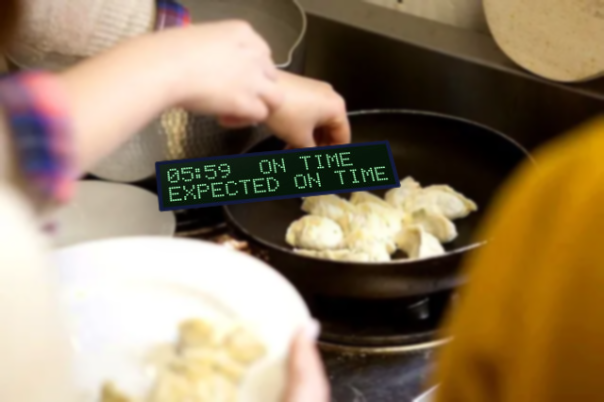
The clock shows **5:59**
